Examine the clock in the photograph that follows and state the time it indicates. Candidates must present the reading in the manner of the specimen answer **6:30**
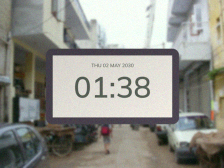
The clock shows **1:38**
